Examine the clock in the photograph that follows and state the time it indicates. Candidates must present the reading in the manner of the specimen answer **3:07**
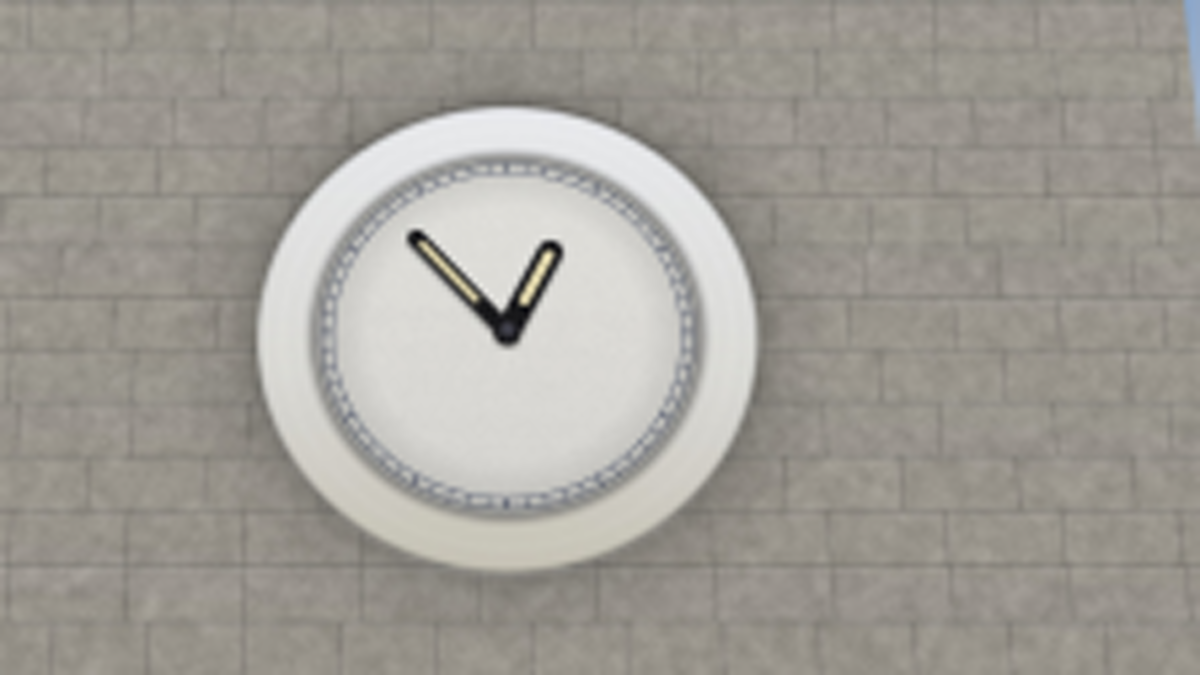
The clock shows **12:53**
